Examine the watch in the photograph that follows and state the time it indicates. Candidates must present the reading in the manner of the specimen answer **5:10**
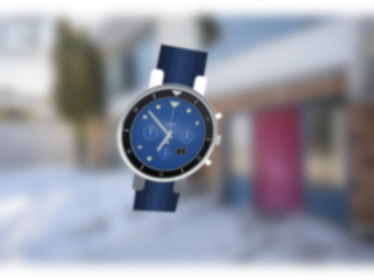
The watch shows **6:52**
